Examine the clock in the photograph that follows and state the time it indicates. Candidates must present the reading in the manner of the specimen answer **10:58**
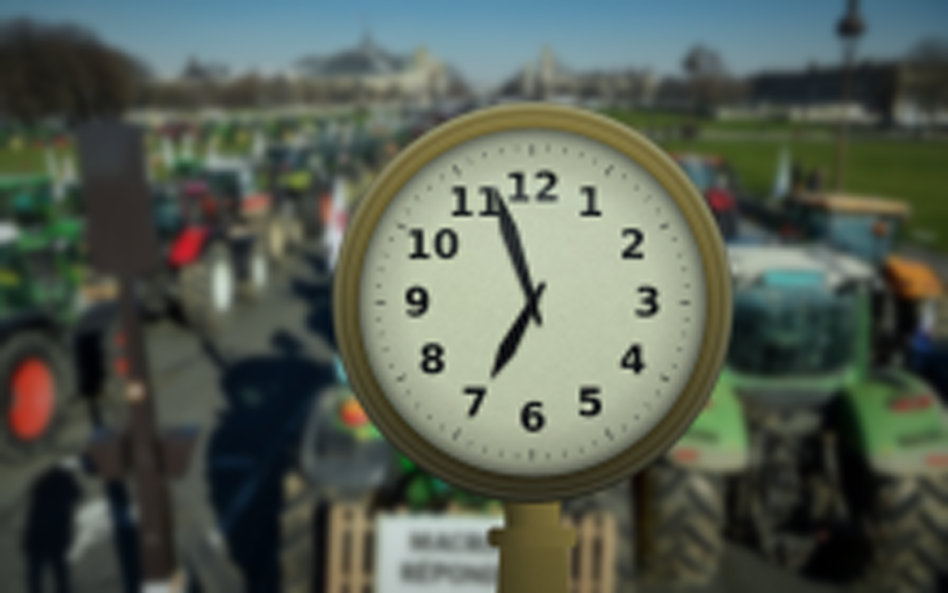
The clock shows **6:57**
